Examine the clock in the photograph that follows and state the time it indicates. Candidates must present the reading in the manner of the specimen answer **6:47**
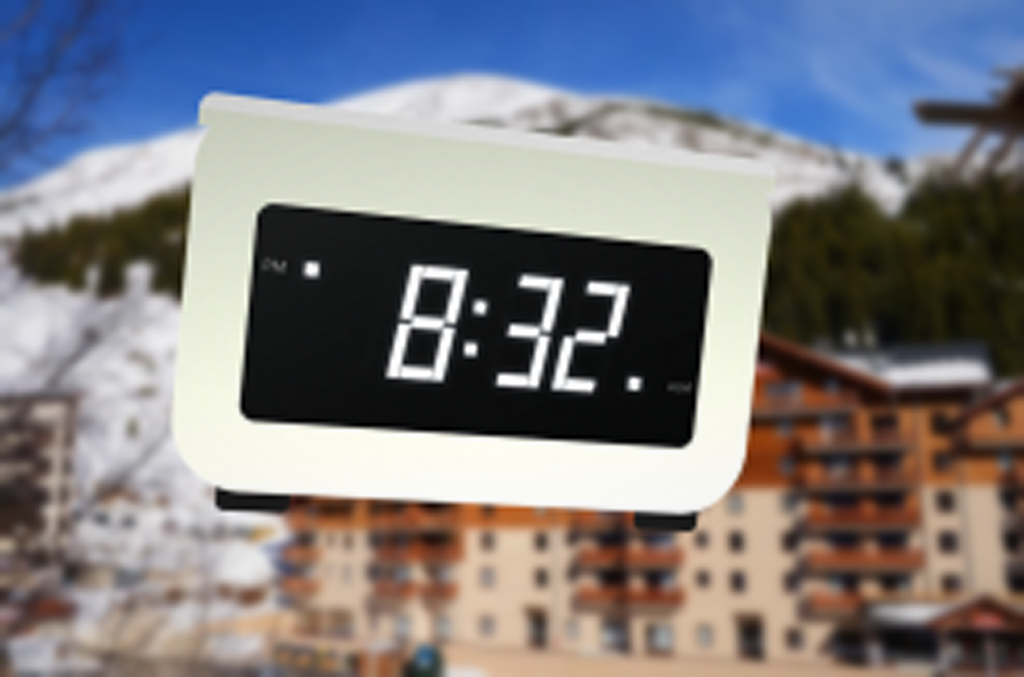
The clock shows **8:32**
